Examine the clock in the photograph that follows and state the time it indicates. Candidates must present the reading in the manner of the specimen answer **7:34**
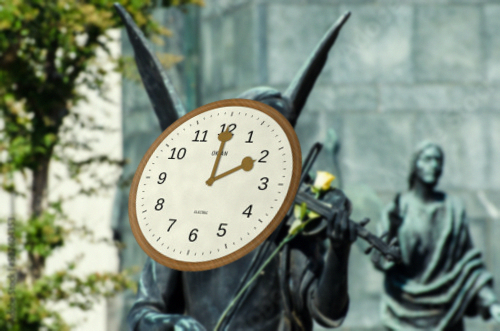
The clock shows **2:00**
